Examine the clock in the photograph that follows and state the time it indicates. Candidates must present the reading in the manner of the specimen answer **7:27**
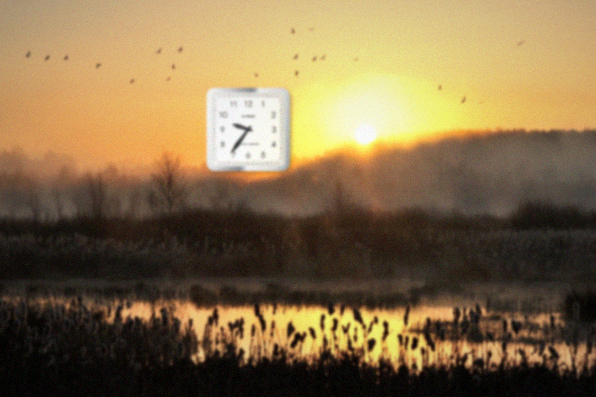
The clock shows **9:36**
